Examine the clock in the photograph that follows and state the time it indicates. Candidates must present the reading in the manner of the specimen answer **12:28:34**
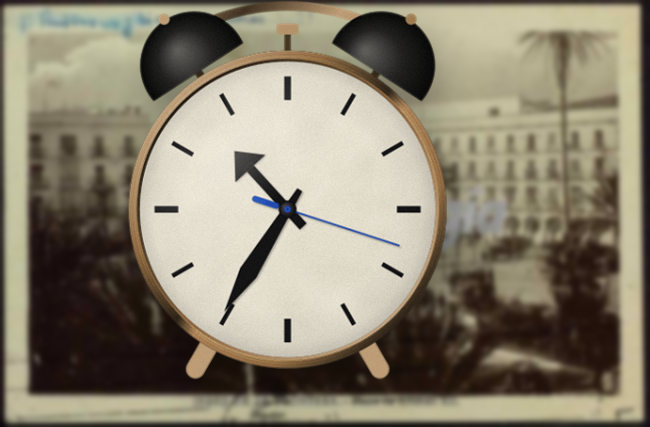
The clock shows **10:35:18**
